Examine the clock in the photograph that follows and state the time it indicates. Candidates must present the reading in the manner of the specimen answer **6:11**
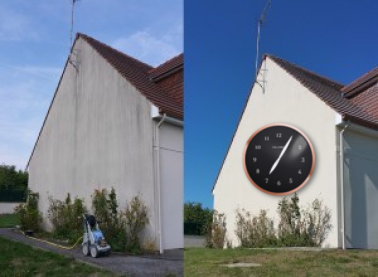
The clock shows **7:05**
